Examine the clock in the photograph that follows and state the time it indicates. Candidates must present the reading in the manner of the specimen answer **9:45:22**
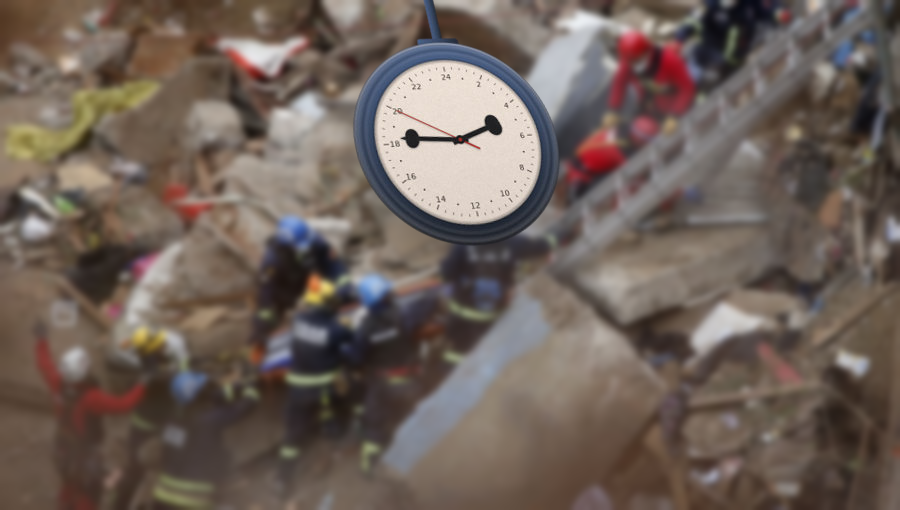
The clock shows **4:45:50**
